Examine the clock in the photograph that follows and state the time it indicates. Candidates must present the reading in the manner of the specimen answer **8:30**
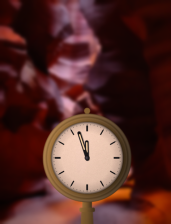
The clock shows **11:57**
